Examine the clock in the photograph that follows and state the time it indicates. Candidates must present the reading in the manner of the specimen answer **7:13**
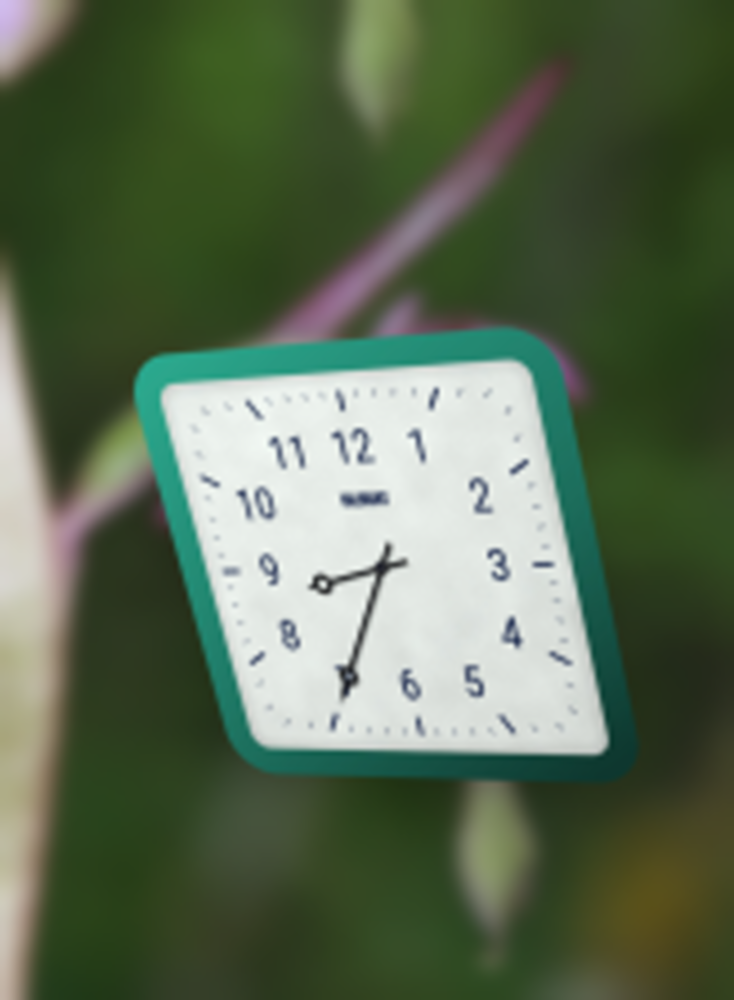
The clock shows **8:35**
